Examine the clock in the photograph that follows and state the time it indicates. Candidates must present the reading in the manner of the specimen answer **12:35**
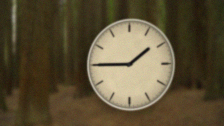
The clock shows **1:45**
